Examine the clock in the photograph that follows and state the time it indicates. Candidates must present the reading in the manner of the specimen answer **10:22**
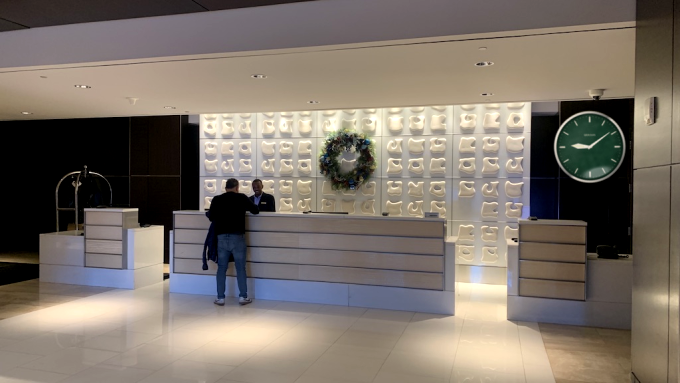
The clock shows **9:09**
